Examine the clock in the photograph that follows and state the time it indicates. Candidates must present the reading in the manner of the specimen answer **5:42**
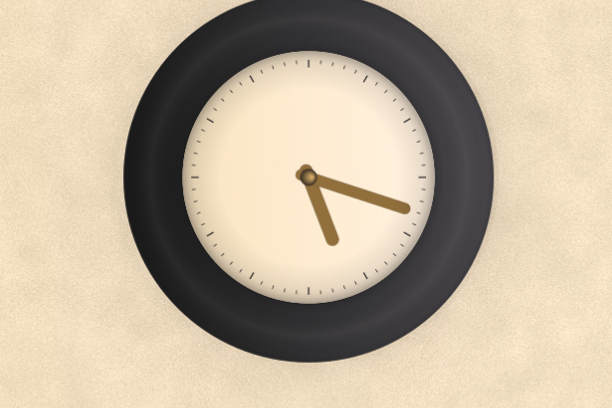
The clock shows **5:18**
